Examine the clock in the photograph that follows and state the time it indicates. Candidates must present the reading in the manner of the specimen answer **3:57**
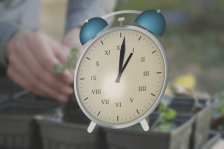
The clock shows **1:01**
